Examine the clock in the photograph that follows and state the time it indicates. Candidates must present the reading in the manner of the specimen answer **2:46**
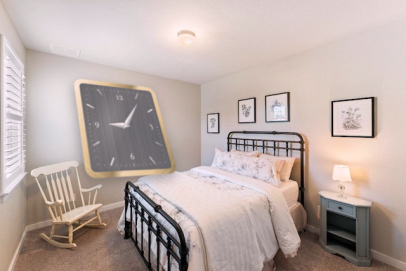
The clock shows **9:06**
